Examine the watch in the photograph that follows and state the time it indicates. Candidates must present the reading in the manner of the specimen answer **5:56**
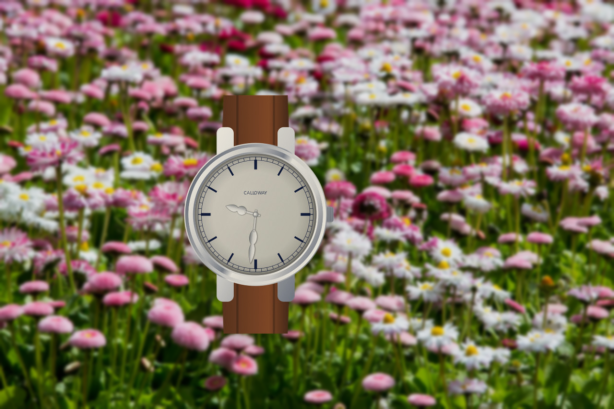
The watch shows **9:31**
